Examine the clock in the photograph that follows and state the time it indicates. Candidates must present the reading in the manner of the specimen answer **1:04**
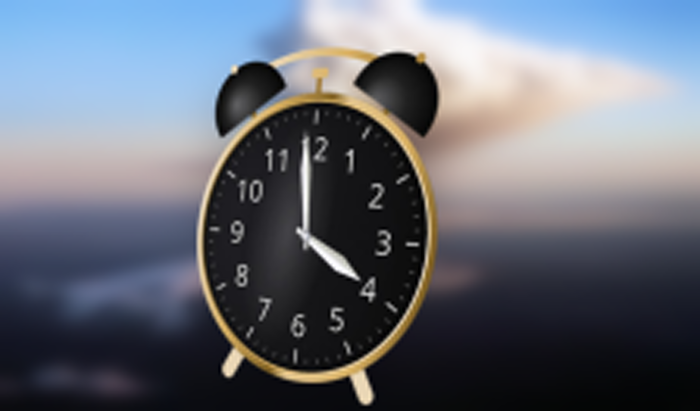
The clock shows **3:59**
